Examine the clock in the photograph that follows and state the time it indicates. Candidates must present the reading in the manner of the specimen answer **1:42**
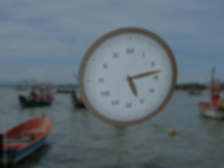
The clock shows **5:13**
